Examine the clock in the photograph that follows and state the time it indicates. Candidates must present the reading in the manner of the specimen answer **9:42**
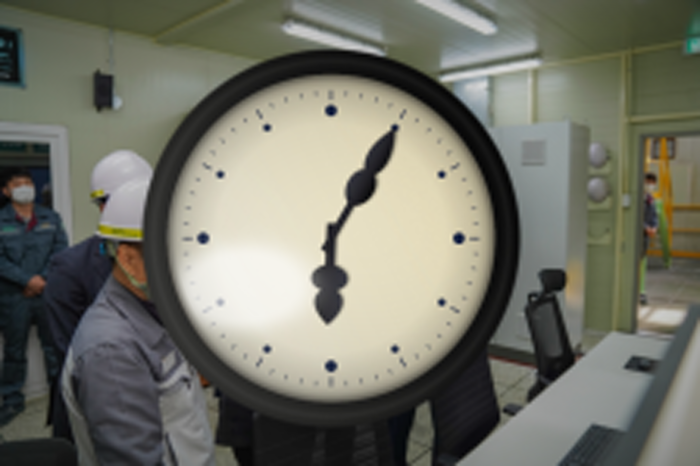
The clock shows **6:05**
